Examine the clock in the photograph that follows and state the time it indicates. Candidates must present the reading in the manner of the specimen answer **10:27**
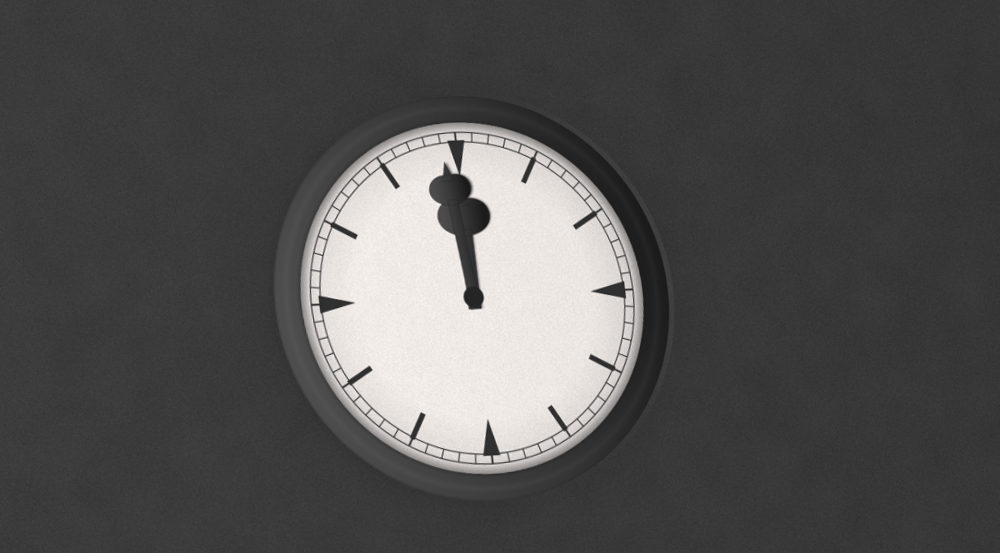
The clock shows **11:59**
